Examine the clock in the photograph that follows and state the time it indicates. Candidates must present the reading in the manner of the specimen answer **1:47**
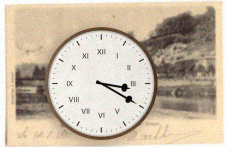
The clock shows **3:20**
